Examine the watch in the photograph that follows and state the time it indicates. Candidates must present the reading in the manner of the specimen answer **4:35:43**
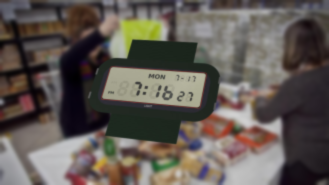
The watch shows **7:16:27**
